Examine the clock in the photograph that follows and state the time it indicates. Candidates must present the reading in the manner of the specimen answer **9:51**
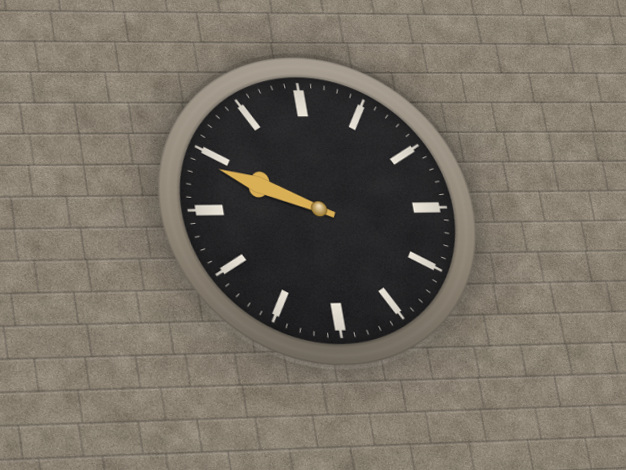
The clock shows **9:49**
